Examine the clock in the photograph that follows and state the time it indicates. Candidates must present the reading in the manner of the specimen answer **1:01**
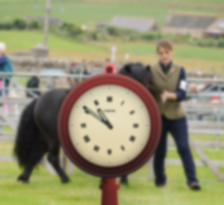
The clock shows **10:51**
